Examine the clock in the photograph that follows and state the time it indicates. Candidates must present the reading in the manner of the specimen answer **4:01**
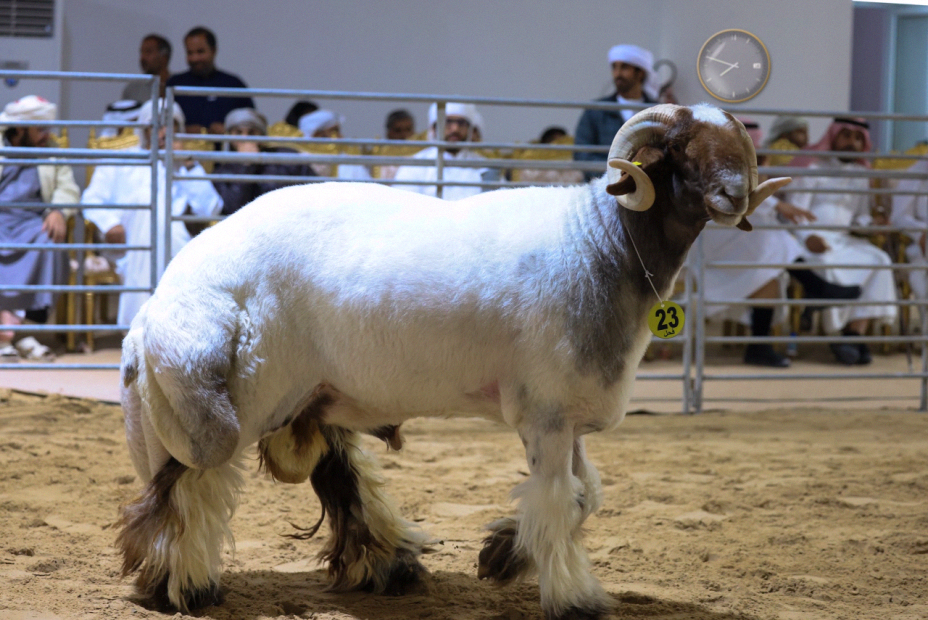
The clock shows **7:48**
